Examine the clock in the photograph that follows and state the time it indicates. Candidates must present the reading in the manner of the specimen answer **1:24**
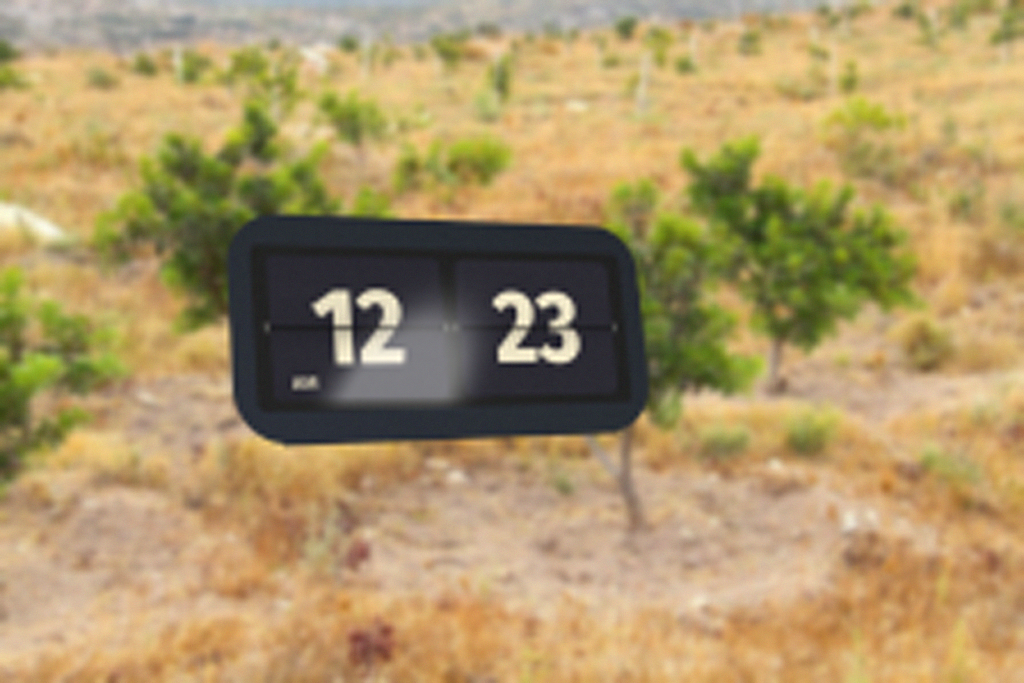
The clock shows **12:23**
